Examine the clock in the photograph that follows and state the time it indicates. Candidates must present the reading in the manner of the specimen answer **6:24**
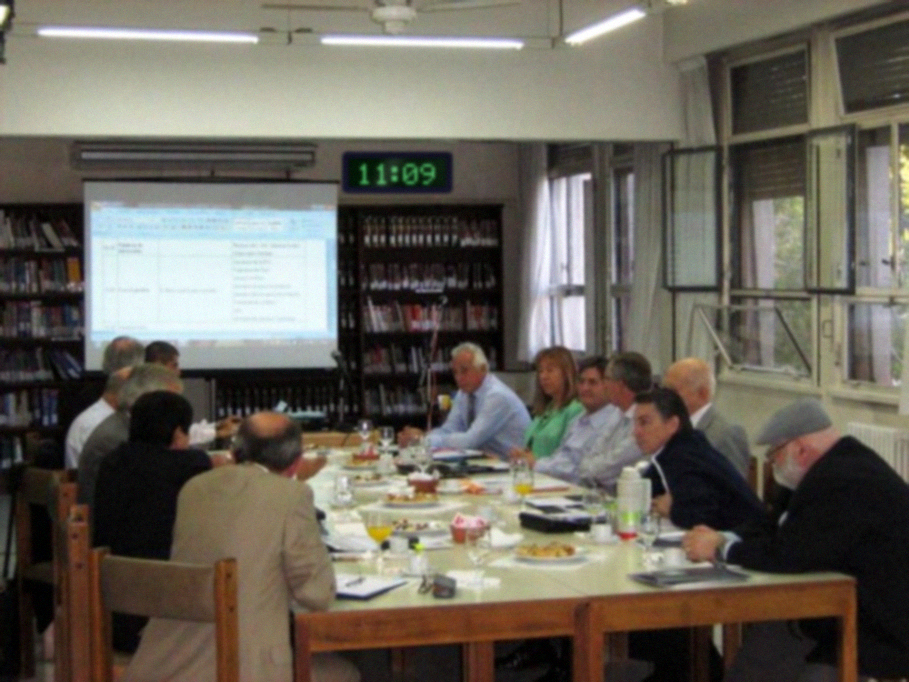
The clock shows **11:09**
